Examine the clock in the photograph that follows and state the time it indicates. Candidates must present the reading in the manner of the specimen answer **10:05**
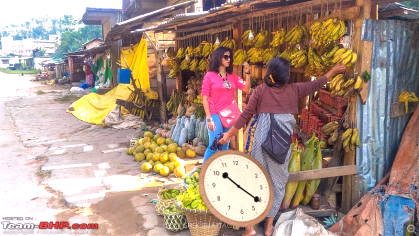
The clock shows **10:21**
